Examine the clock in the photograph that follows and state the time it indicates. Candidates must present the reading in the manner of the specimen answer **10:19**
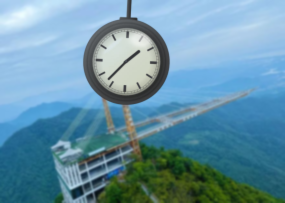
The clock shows **1:37**
